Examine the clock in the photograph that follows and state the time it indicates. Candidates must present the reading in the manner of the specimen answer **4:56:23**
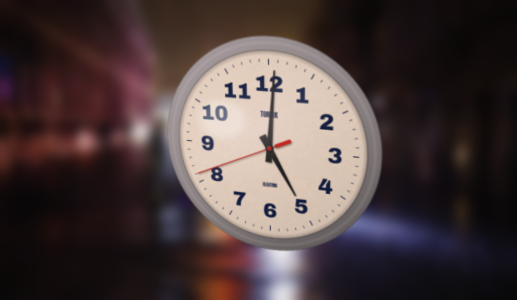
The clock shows **5:00:41**
